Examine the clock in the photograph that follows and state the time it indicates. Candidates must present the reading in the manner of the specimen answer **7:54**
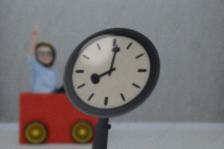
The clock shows **8:01**
